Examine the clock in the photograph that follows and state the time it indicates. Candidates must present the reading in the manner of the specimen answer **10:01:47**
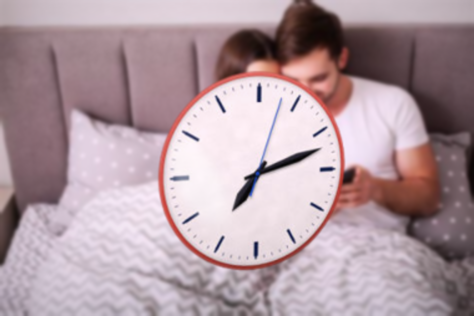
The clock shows **7:12:03**
